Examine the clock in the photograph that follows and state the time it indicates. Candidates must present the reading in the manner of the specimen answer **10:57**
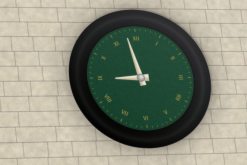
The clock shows **8:58**
